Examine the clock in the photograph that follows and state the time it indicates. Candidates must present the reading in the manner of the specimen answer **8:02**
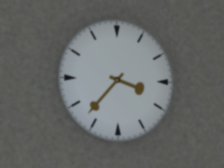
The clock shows **3:37**
